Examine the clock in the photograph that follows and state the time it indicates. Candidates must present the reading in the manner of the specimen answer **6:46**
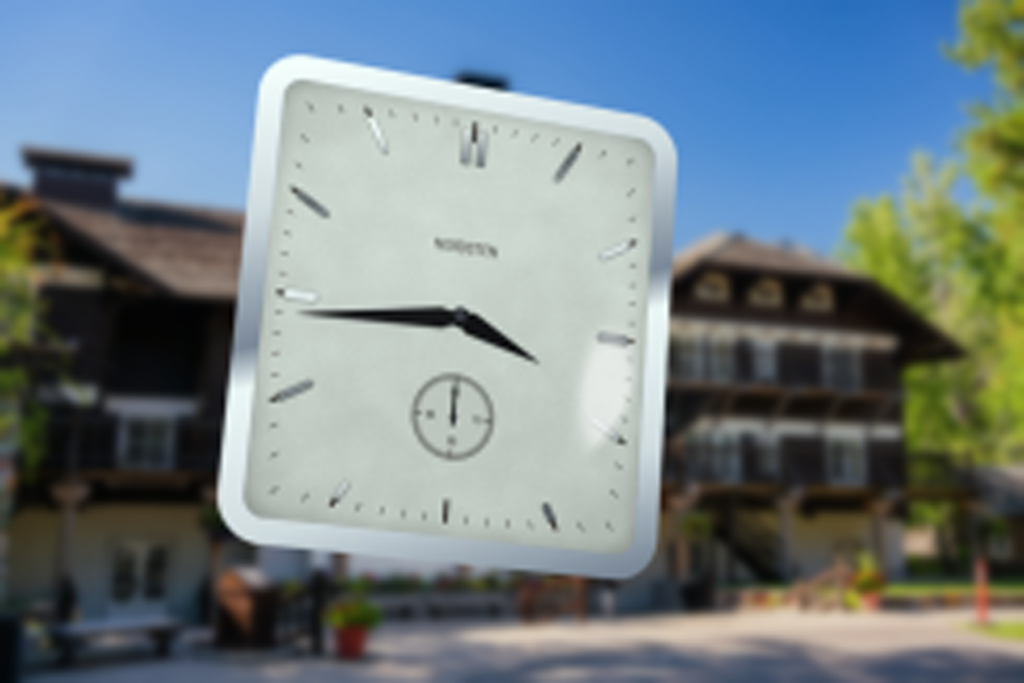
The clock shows **3:44**
